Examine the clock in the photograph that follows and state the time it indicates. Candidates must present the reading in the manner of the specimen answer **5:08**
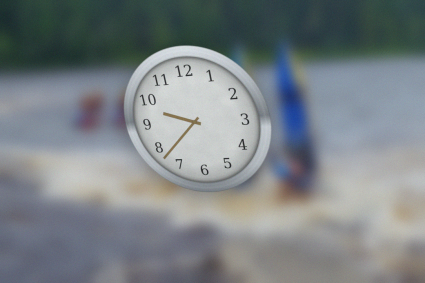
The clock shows **9:38**
